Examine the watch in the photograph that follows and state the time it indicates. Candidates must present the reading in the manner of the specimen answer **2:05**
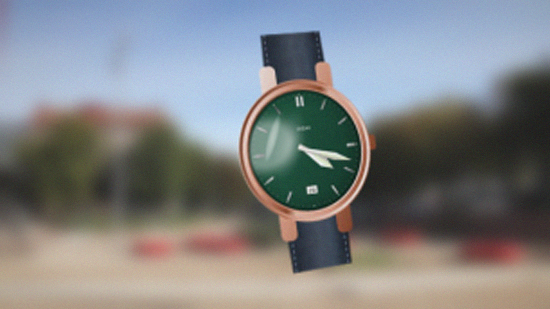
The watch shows **4:18**
